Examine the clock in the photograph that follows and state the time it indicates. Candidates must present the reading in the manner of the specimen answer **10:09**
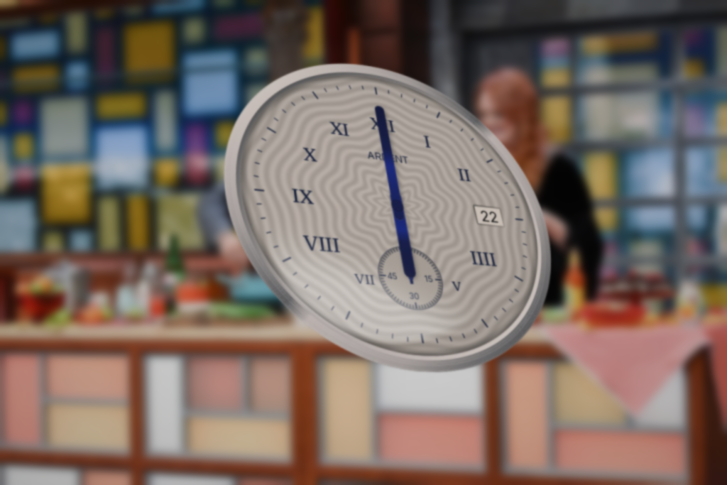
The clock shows **6:00**
